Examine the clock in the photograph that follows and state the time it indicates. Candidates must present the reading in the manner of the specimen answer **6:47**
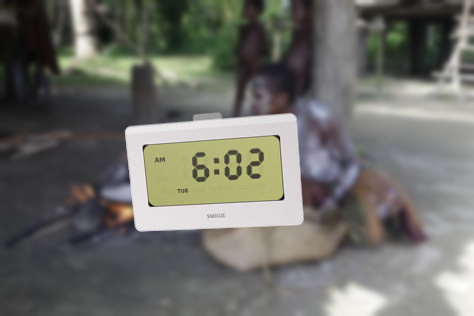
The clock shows **6:02**
